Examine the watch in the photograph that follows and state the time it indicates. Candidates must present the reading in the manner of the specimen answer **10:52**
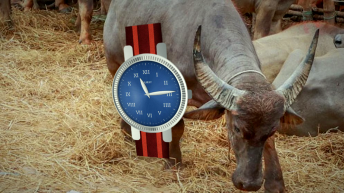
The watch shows **11:14**
